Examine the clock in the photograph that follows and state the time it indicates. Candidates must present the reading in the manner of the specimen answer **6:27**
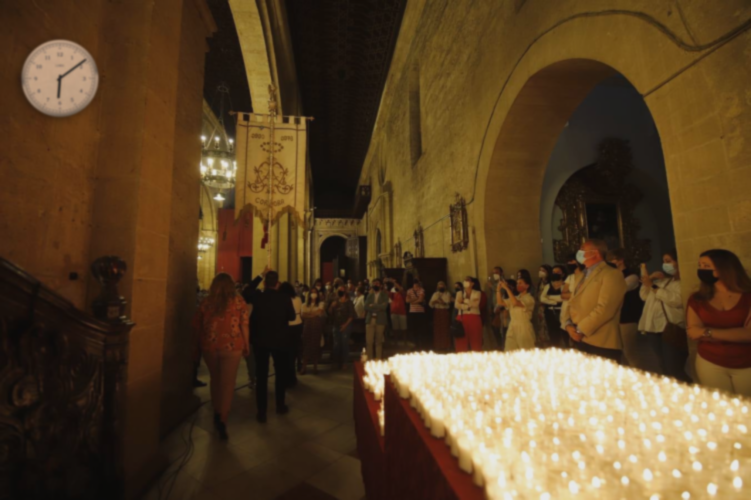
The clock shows **6:09**
